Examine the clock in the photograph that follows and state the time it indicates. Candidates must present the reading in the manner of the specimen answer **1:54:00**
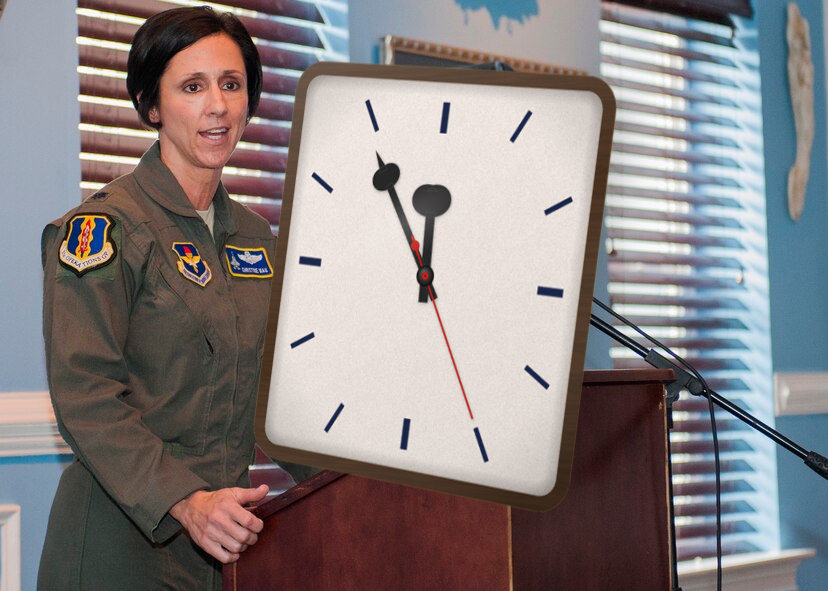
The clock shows **11:54:25**
